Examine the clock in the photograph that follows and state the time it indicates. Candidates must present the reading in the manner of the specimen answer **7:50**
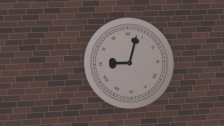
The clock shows **9:03**
